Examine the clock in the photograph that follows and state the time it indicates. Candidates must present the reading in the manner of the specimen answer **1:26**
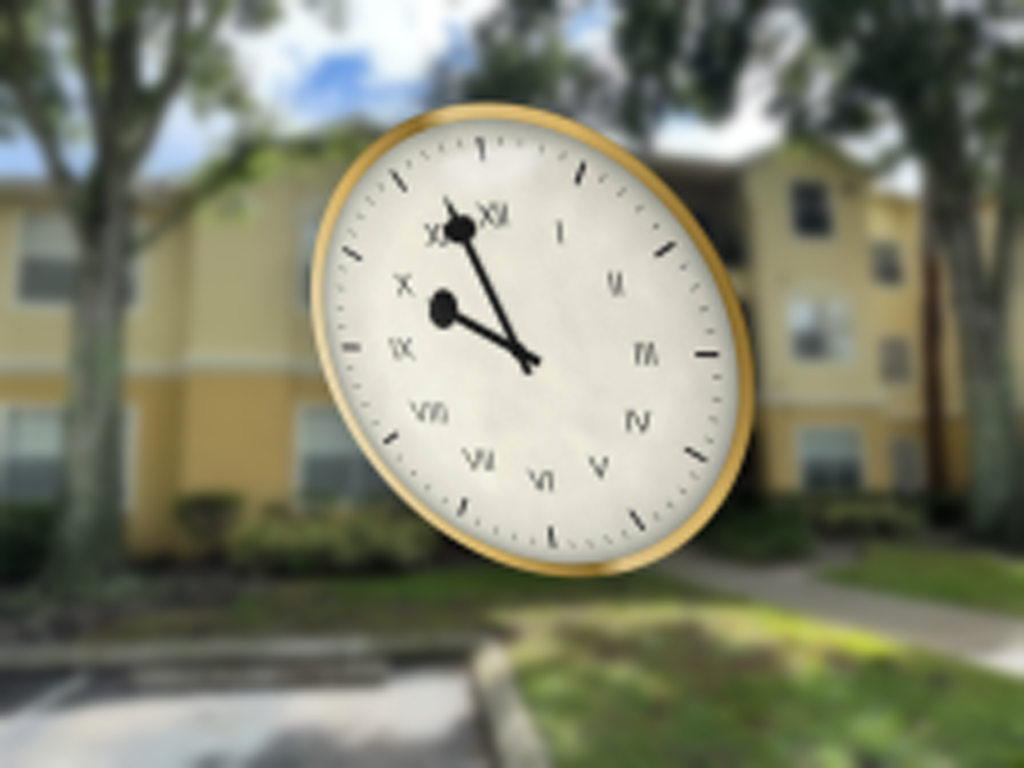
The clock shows **9:57**
